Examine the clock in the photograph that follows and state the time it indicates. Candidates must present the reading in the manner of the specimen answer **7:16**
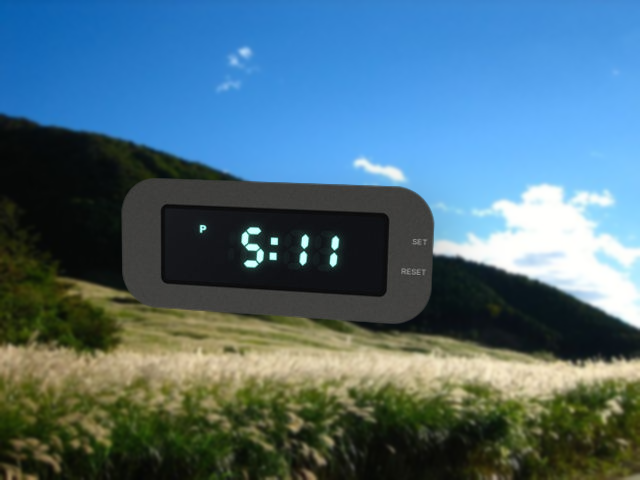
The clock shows **5:11**
